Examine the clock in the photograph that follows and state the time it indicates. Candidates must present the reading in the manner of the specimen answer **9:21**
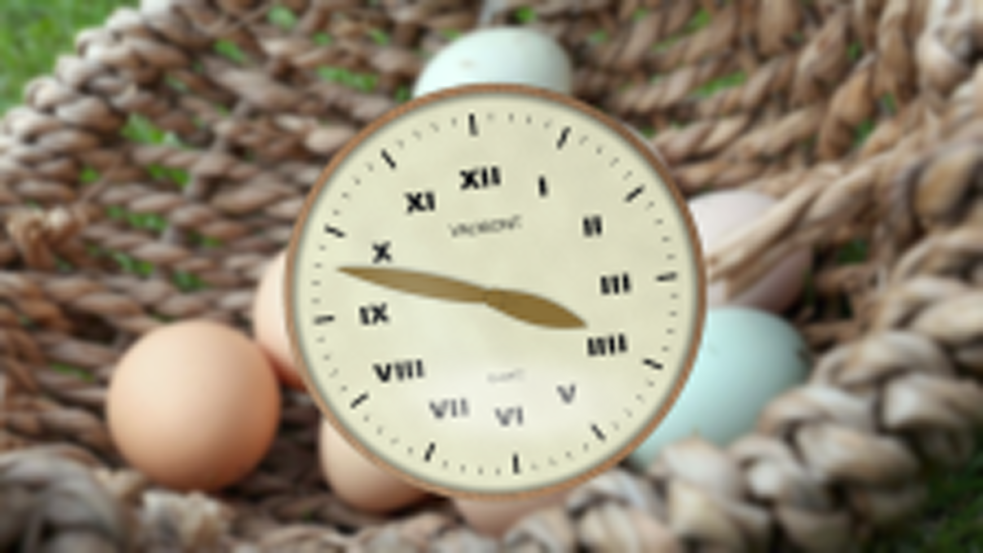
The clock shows **3:48**
